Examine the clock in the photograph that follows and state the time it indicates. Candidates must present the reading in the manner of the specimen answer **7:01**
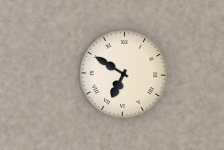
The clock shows **6:50**
